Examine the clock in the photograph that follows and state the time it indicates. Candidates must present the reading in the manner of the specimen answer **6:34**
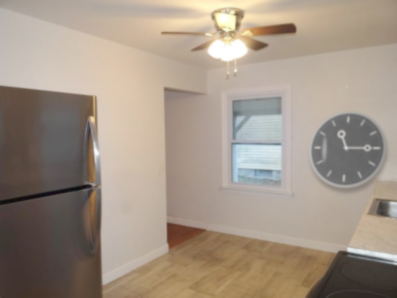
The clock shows **11:15**
